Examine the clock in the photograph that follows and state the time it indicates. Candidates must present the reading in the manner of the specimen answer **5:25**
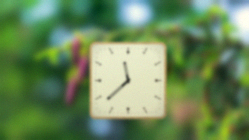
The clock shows **11:38**
